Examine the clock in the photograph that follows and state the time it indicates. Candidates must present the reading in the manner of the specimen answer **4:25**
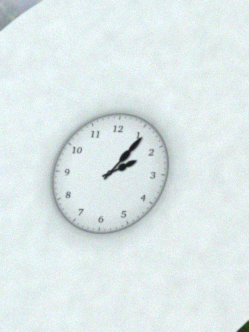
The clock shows **2:06**
